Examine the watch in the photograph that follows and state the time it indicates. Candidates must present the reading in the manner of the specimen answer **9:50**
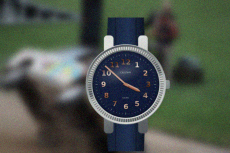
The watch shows **3:52**
